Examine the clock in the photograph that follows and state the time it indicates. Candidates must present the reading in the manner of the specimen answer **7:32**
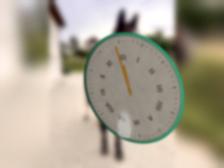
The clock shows **11:59**
